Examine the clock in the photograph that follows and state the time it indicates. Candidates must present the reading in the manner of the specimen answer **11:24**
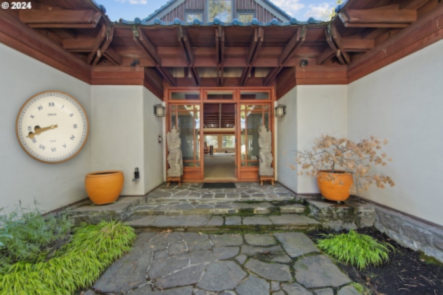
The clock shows **8:42**
